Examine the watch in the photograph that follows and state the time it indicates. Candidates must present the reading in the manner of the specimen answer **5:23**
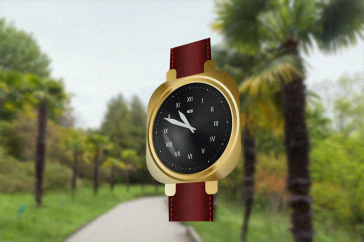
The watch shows **10:49**
